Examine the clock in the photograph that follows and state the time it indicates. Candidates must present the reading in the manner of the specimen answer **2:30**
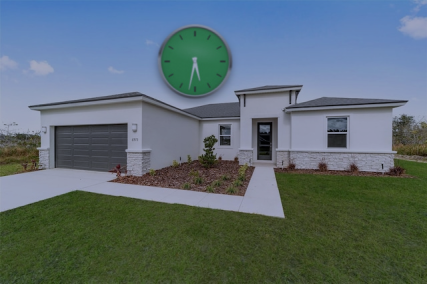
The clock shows **5:32**
